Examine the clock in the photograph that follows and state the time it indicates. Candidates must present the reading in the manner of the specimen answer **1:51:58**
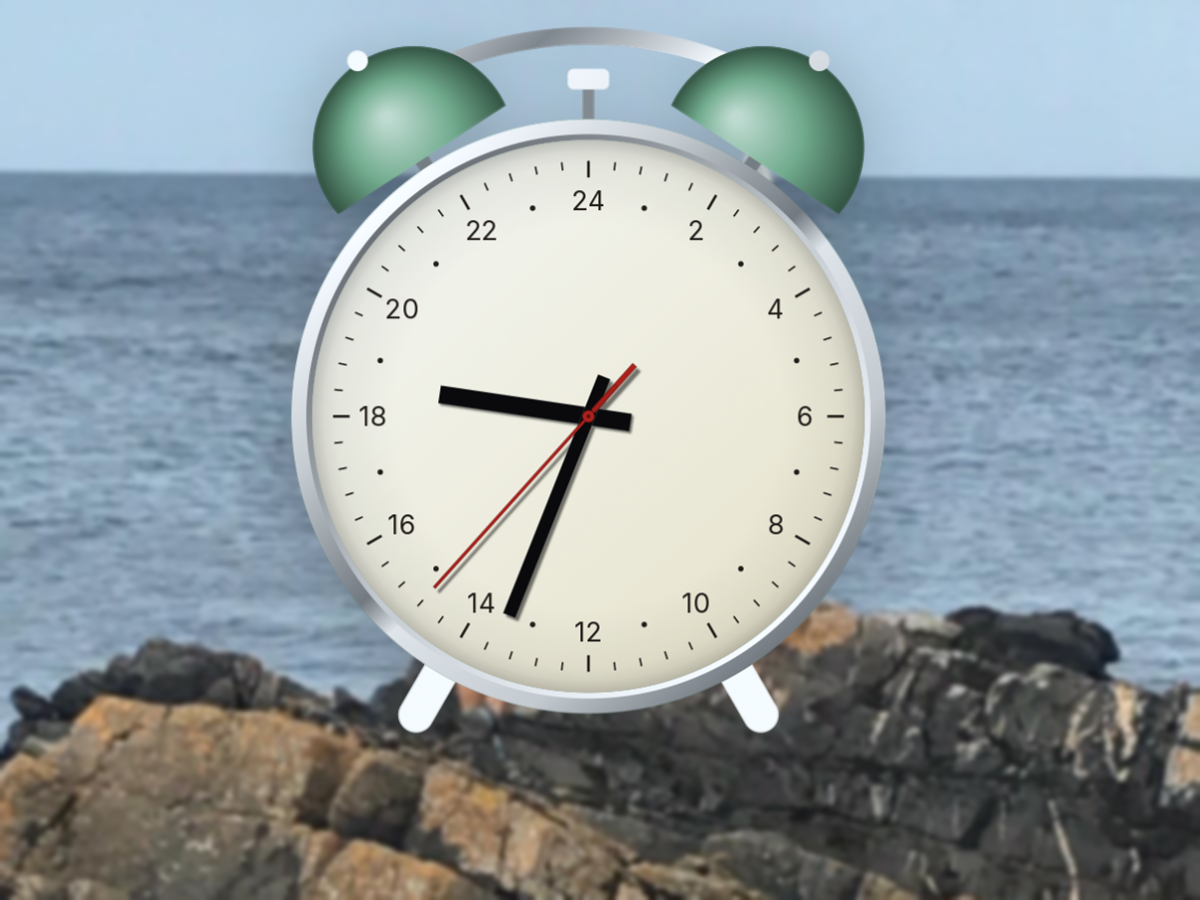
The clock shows **18:33:37**
